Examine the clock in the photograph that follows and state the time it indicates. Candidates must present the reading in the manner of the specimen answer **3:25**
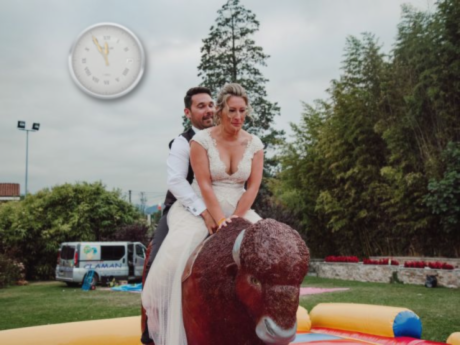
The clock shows **11:55**
